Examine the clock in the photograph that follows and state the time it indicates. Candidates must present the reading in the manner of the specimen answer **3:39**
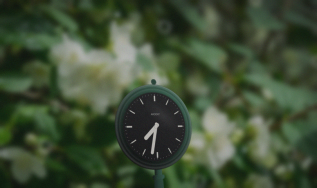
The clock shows **7:32**
